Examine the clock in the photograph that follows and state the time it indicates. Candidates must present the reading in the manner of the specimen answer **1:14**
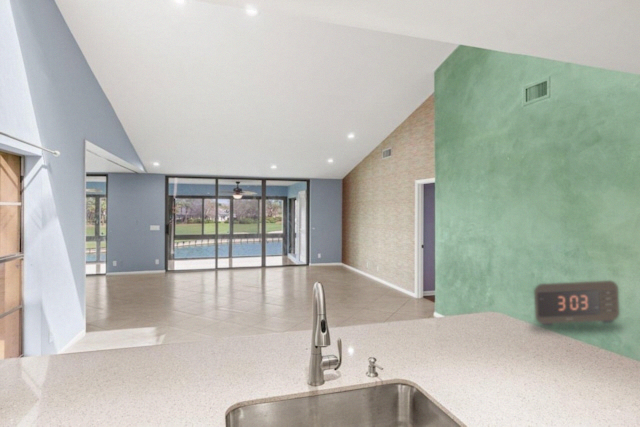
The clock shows **3:03**
